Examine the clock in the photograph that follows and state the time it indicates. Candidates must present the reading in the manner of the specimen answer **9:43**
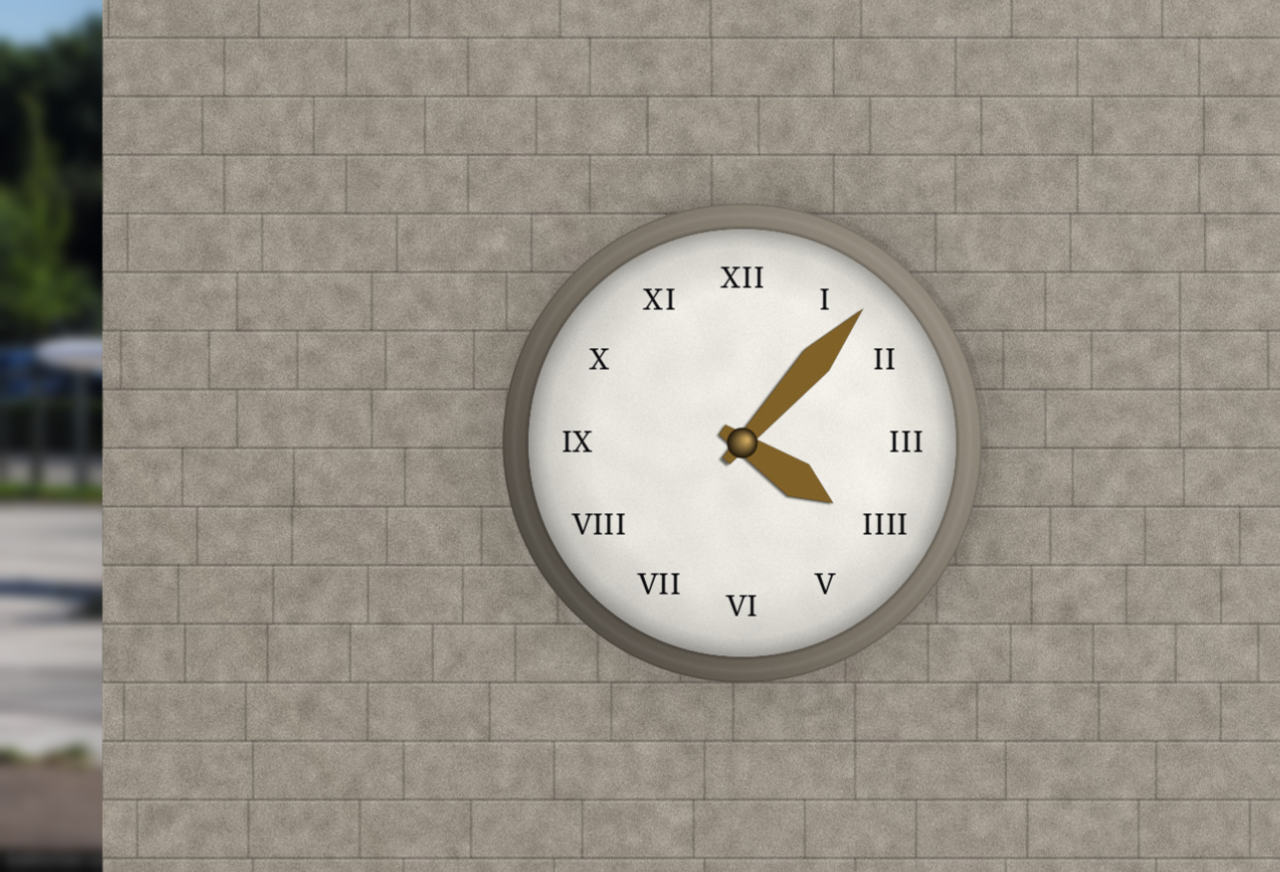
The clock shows **4:07**
